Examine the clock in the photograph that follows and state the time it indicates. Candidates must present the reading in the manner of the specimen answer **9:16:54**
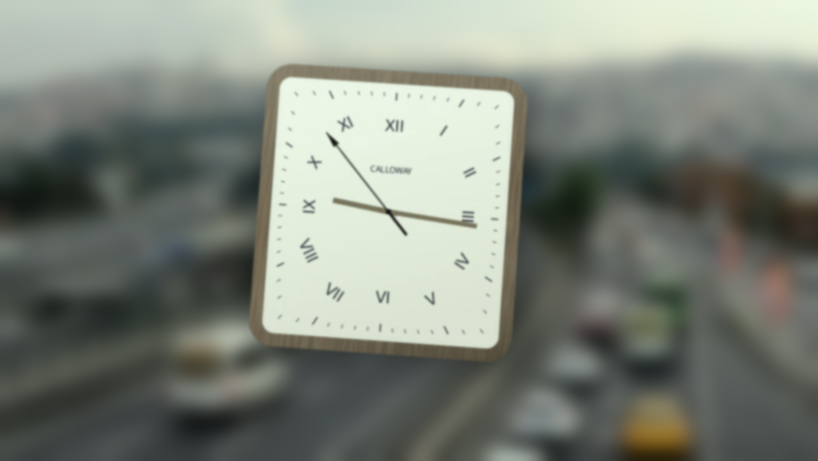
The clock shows **9:15:53**
